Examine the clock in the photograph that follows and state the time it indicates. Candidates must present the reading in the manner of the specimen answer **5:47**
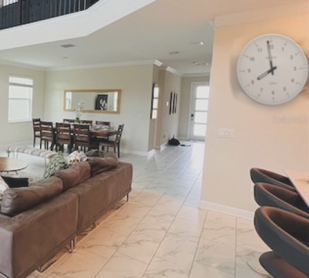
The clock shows **7:59**
